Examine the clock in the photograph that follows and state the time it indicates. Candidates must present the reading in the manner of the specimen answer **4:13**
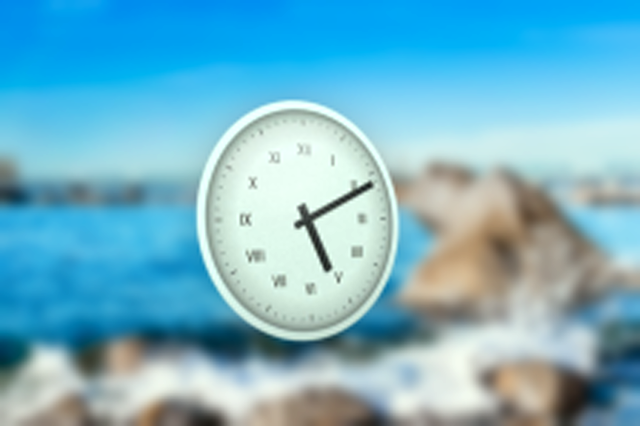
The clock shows **5:11**
